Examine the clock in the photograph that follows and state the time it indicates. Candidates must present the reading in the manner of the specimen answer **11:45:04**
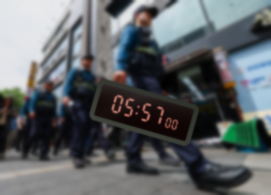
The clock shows **5:57:00**
